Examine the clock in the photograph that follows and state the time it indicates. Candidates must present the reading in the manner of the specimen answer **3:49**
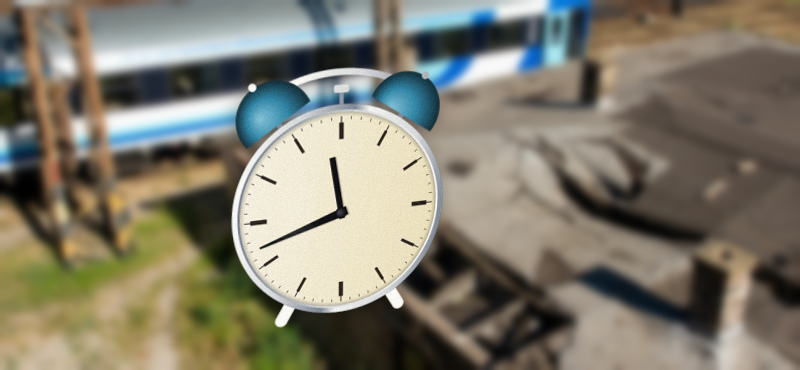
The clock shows **11:42**
